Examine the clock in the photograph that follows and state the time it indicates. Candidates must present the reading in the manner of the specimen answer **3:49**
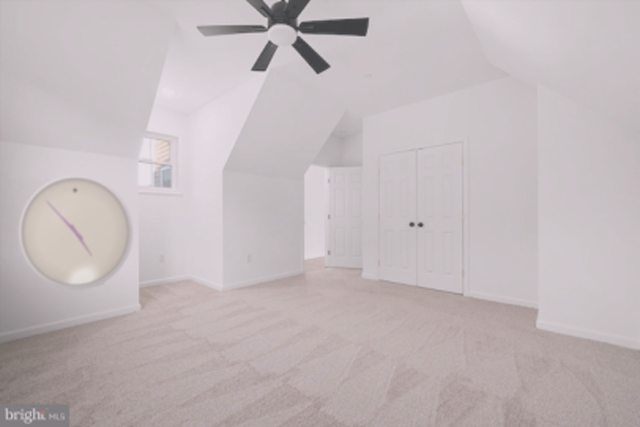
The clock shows **4:53**
